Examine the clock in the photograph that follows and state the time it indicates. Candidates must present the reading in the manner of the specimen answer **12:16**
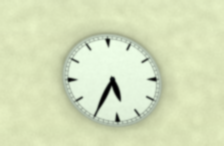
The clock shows **5:35**
